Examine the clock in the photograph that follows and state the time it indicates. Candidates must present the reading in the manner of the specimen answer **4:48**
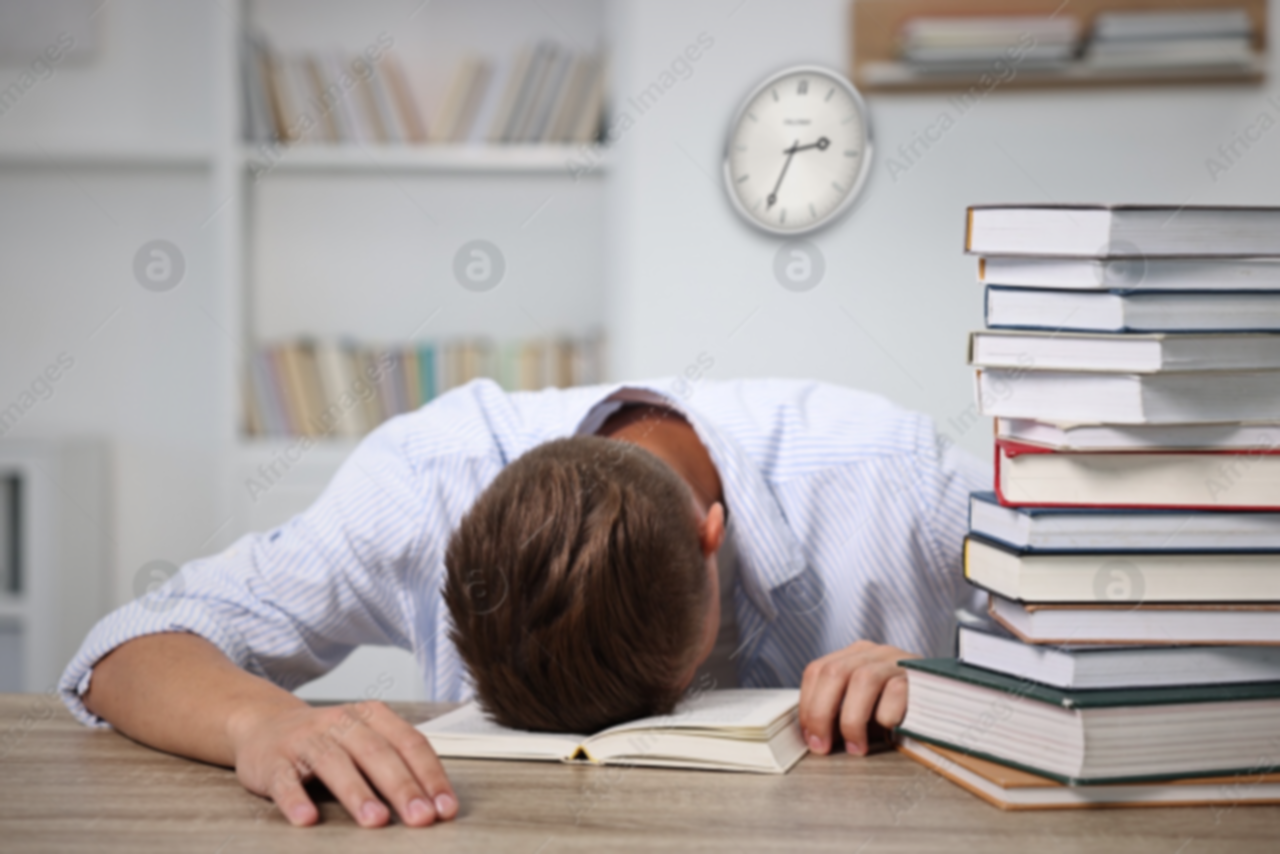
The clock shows **2:33**
